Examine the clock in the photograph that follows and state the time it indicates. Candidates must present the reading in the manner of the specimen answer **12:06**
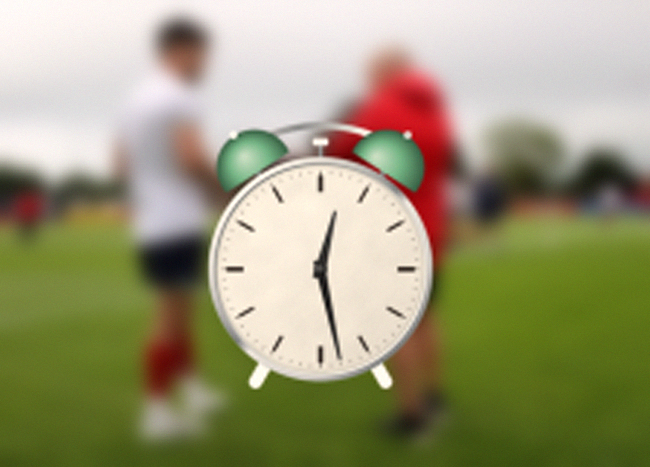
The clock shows **12:28**
